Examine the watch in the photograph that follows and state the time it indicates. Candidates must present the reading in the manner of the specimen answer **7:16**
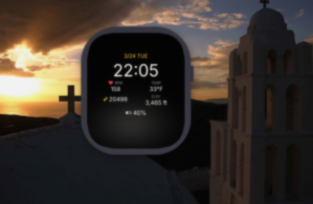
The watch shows **22:05**
